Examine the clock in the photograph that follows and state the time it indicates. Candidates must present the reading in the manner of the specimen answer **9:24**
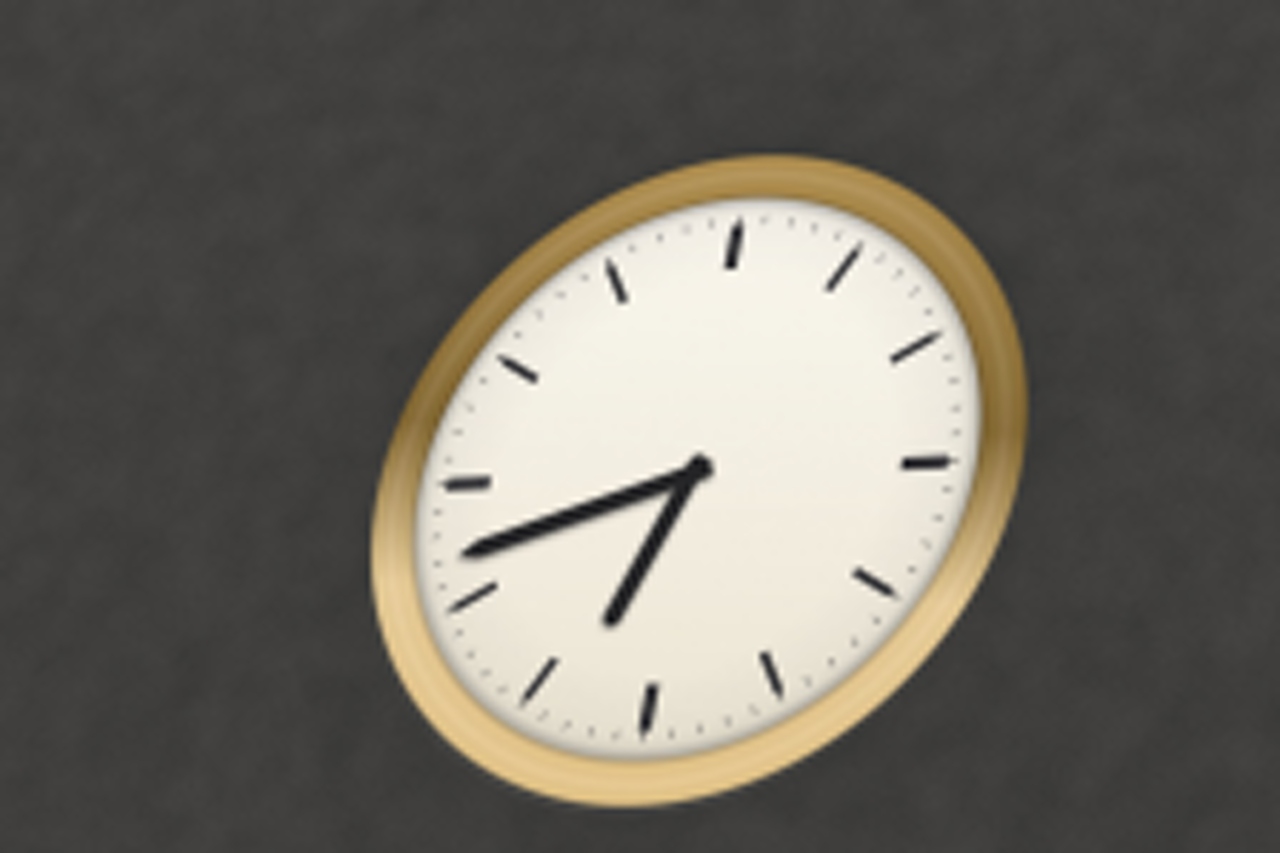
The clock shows **6:42**
